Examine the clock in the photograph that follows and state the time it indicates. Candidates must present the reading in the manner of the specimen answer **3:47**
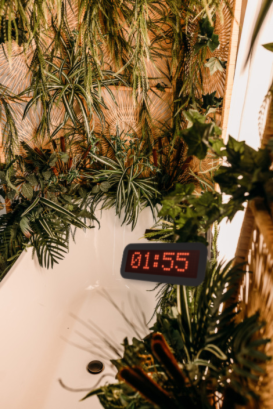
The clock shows **1:55**
